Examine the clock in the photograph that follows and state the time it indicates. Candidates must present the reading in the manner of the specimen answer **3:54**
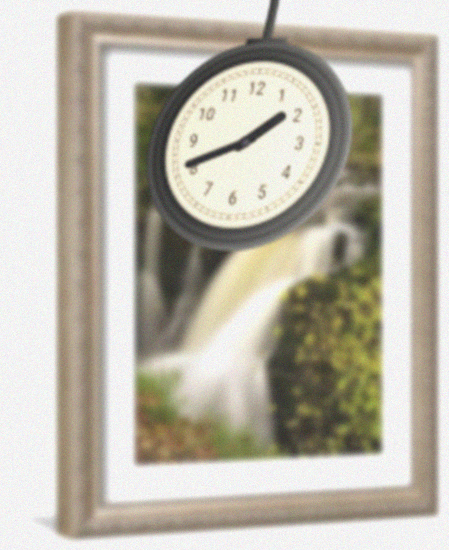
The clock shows **1:41**
